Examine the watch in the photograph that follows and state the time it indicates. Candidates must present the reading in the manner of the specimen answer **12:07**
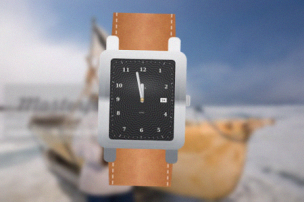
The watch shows **11:58**
